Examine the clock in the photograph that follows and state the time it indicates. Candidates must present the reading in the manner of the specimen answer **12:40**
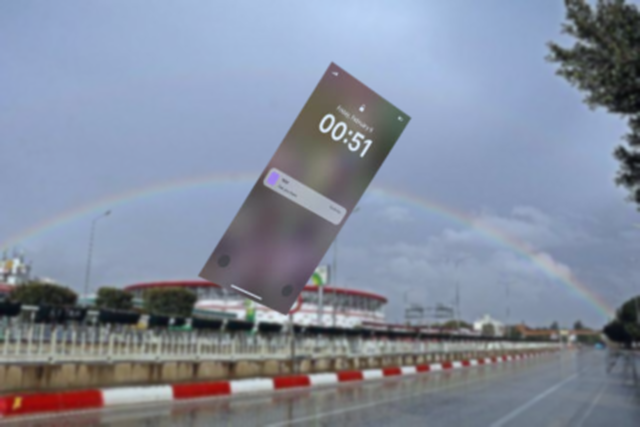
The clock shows **0:51**
